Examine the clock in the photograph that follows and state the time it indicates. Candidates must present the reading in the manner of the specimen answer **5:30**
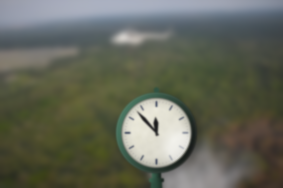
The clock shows **11:53**
